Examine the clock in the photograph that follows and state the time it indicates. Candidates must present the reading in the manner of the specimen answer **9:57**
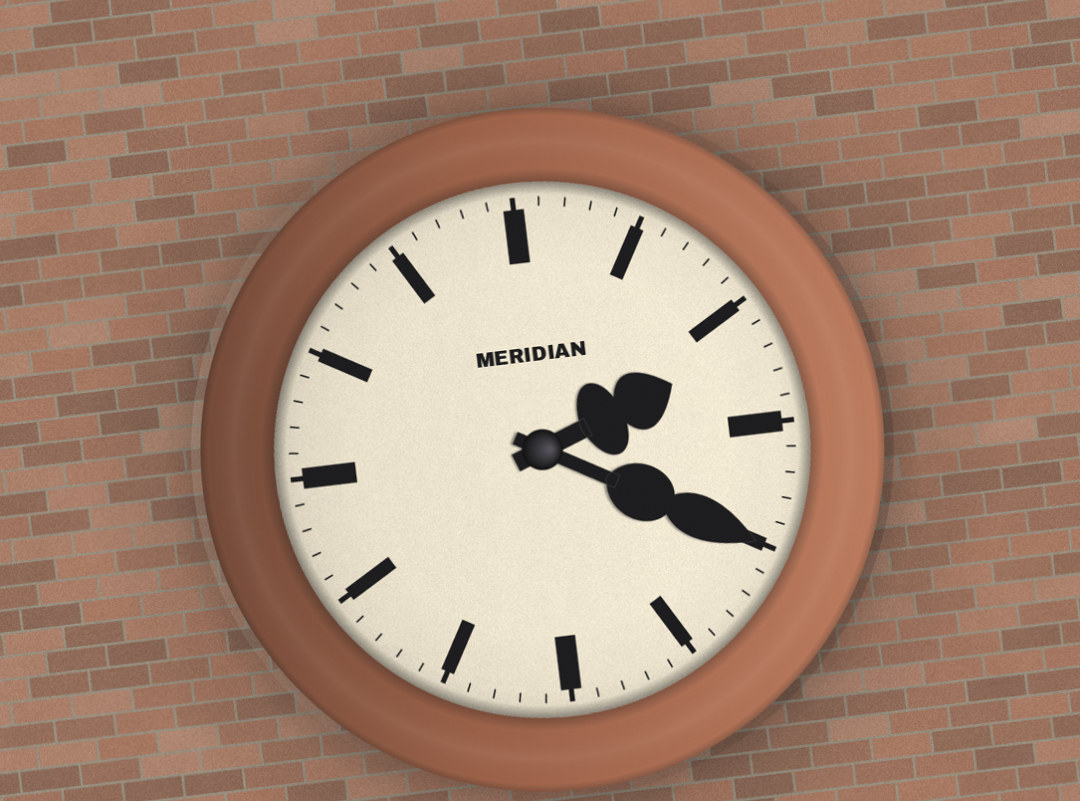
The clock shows **2:20**
